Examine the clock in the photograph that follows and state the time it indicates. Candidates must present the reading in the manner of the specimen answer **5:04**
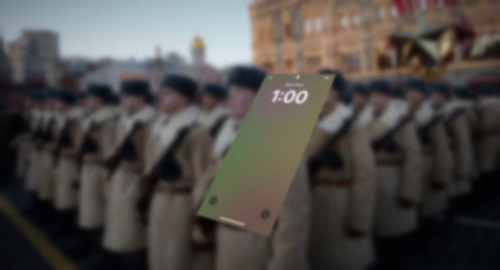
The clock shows **1:00**
